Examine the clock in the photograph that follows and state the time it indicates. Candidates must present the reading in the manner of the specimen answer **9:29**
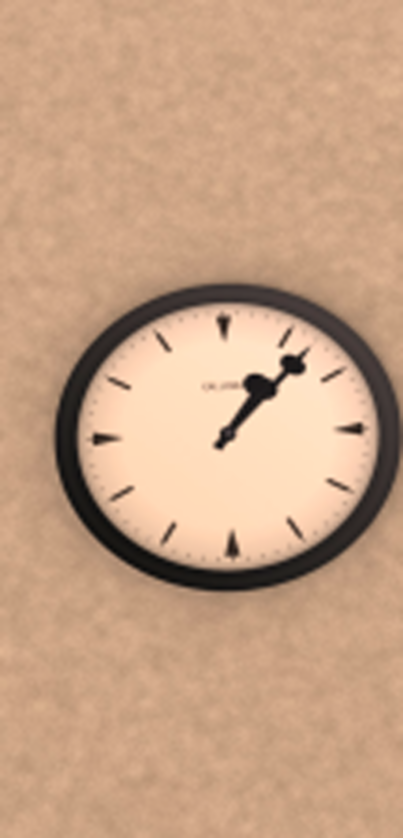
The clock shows **1:07**
